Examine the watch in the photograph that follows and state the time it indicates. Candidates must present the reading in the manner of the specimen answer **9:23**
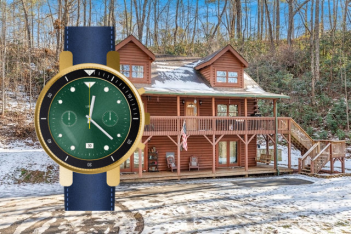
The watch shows **12:22**
